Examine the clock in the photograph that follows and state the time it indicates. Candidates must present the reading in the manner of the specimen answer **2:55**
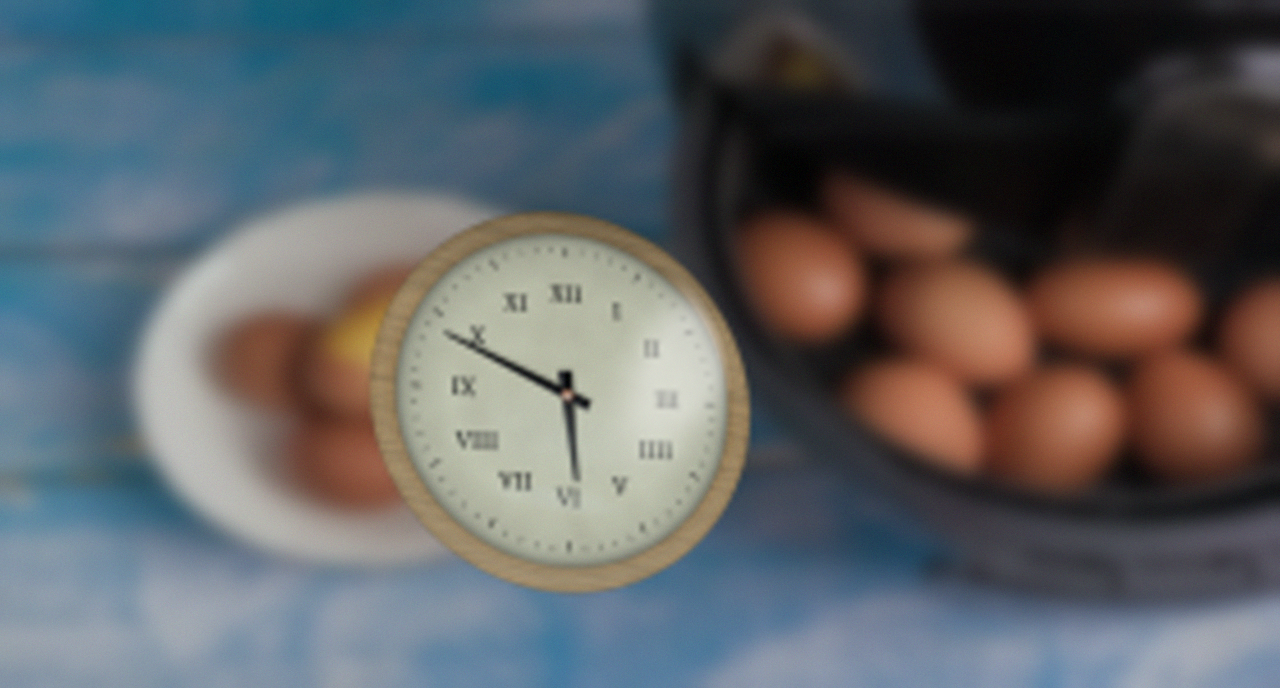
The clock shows **5:49**
